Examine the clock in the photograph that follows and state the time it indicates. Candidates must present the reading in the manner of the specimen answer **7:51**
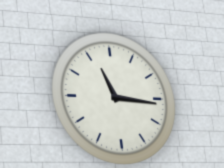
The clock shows **11:16**
